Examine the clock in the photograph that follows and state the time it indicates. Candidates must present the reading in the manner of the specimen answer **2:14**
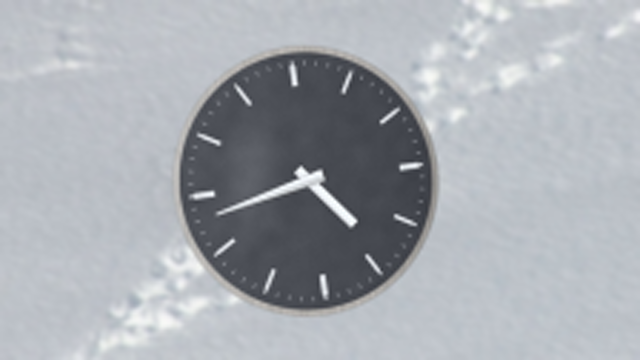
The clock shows **4:43**
